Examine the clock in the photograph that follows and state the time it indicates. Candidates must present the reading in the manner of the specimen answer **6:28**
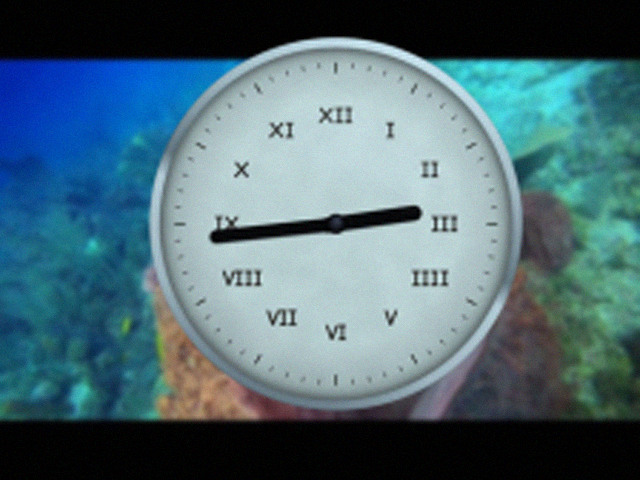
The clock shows **2:44**
